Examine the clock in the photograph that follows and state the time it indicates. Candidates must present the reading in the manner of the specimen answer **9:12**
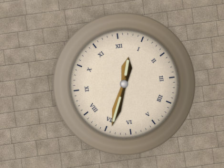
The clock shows **12:34**
